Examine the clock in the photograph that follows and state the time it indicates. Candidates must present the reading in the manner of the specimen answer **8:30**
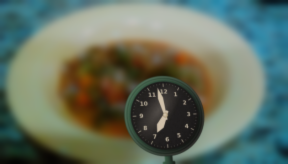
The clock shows **6:58**
